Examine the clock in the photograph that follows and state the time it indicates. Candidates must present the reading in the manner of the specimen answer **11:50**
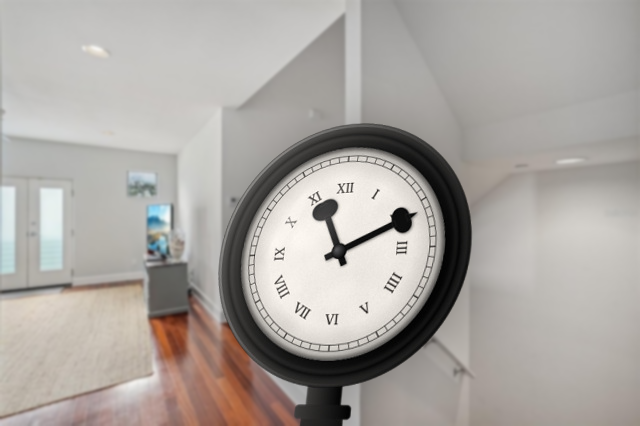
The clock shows **11:11**
